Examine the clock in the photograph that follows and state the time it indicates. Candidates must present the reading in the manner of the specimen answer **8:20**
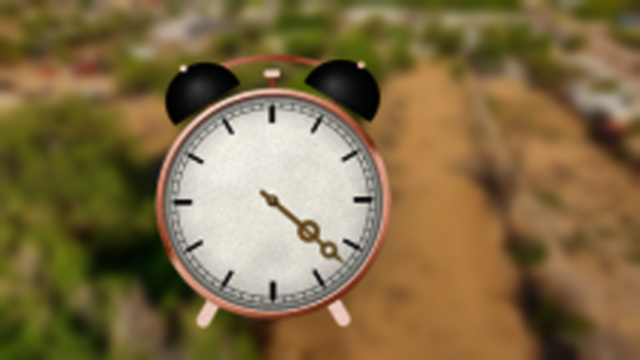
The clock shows **4:22**
